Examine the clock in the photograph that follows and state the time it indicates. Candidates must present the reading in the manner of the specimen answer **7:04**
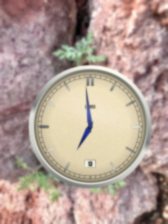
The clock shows **6:59**
